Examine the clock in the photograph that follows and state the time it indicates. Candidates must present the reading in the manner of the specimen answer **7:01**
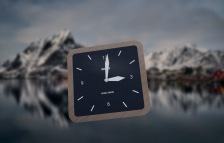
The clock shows **3:01**
